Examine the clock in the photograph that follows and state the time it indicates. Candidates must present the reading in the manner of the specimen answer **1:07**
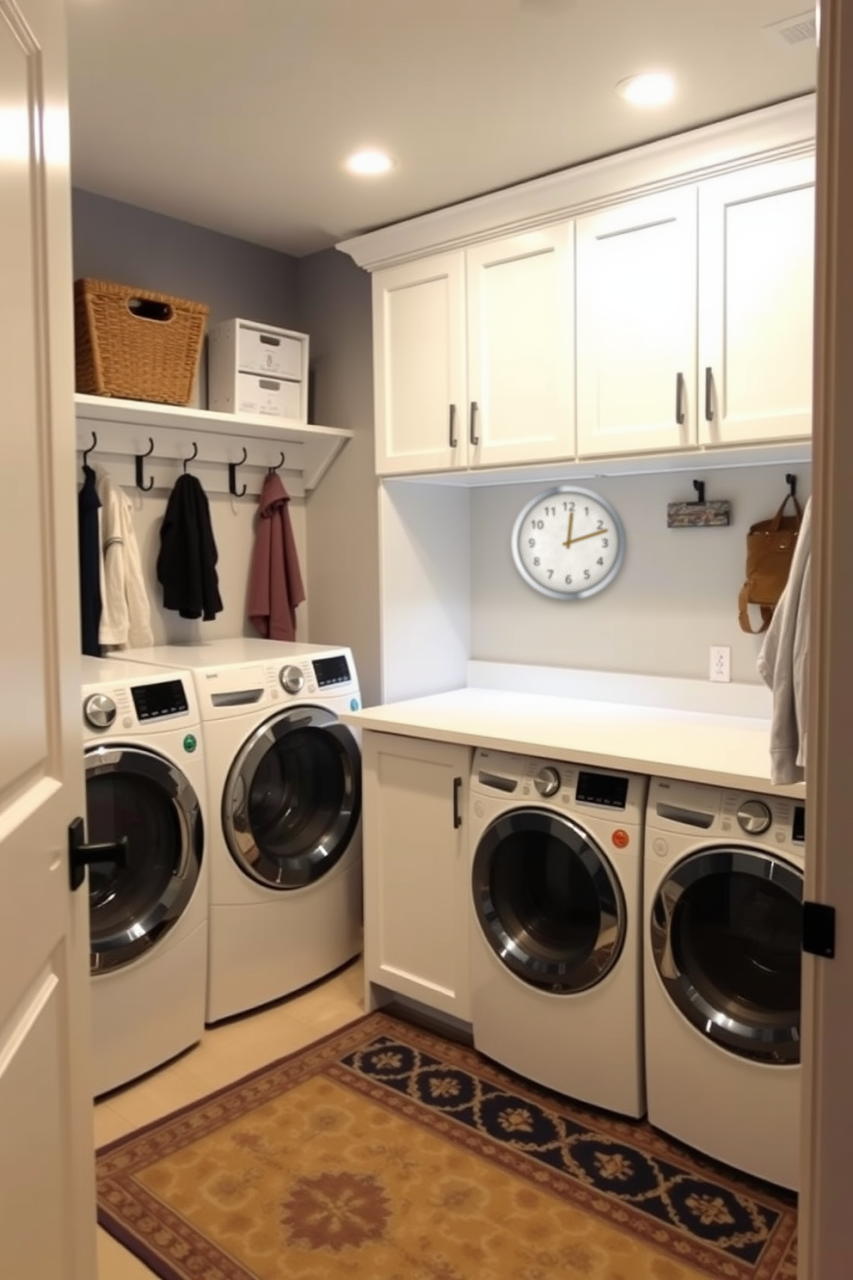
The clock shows **12:12**
